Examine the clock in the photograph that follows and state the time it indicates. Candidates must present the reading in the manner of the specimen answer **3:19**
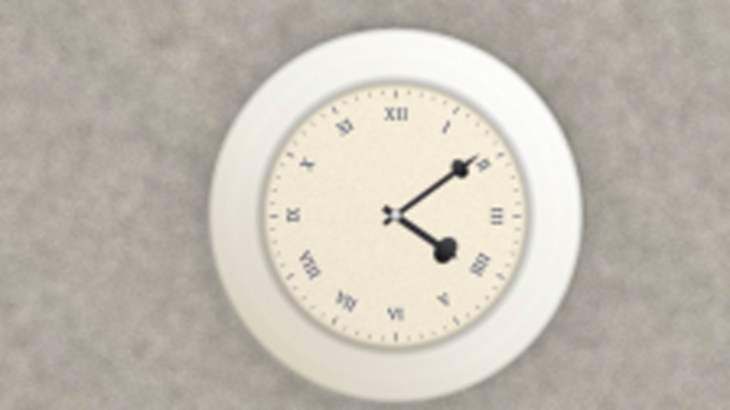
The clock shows **4:09**
